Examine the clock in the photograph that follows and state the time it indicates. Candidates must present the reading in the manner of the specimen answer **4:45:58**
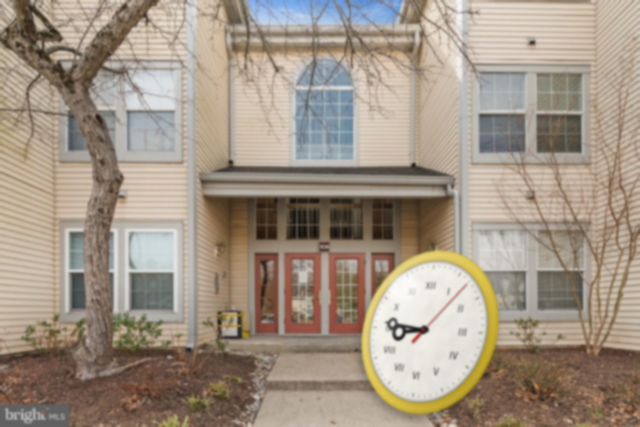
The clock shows **8:46:07**
